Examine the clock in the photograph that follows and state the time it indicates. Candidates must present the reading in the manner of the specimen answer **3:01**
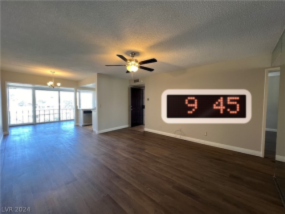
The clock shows **9:45**
